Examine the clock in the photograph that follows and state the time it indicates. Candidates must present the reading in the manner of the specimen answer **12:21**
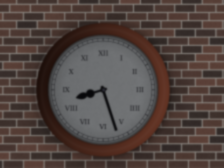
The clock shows **8:27**
